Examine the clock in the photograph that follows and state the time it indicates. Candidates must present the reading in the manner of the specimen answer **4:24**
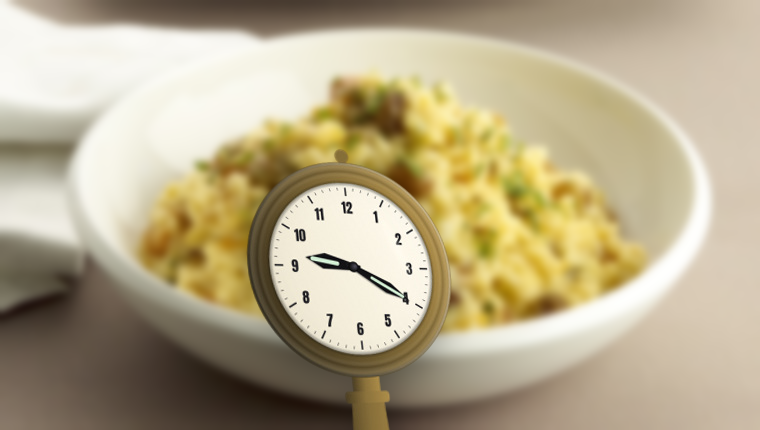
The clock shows **9:20**
